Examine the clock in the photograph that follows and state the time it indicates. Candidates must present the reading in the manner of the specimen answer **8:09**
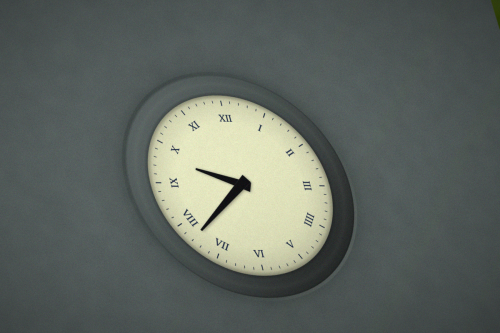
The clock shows **9:38**
